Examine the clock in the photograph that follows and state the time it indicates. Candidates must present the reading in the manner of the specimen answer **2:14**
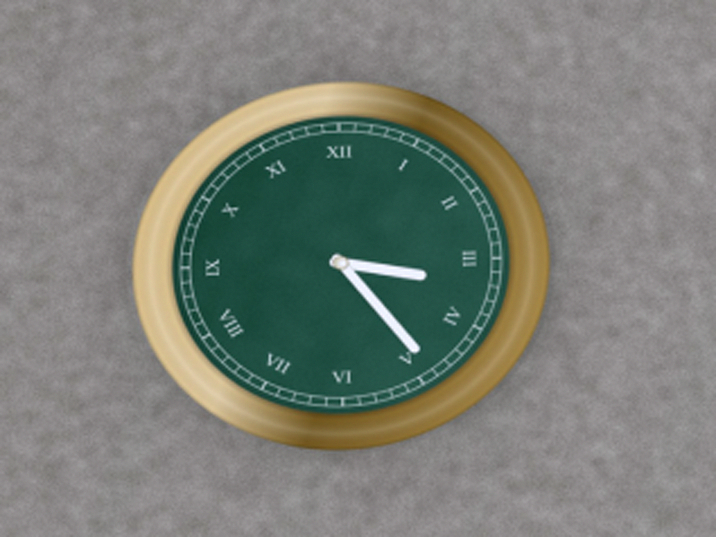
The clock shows **3:24**
